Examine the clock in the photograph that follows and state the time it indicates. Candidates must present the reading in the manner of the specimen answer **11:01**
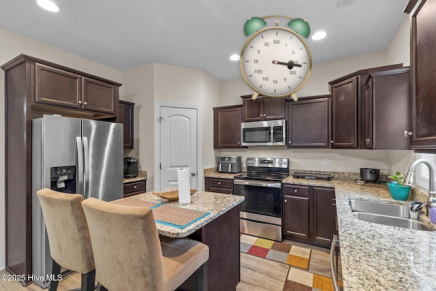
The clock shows **3:16**
